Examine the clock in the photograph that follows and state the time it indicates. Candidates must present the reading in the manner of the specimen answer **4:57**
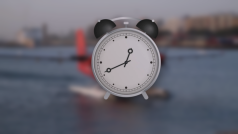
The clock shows **12:41**
